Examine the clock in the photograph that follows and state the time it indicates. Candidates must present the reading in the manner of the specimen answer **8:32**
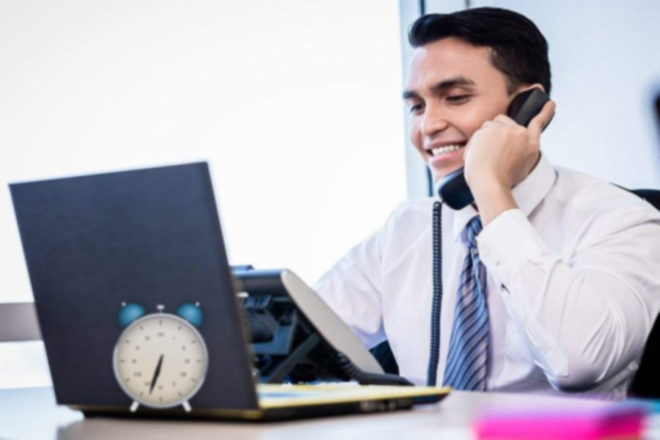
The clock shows **6:33**
